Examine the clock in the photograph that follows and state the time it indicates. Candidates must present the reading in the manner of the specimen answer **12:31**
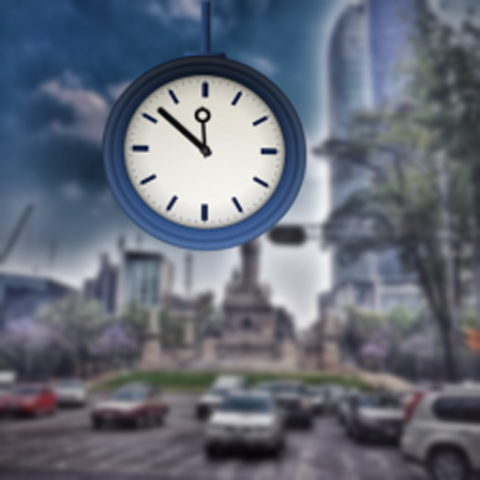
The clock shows **11:52**
